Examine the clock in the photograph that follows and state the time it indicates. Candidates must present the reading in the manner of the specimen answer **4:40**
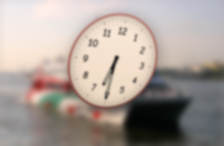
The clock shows **6:30**
